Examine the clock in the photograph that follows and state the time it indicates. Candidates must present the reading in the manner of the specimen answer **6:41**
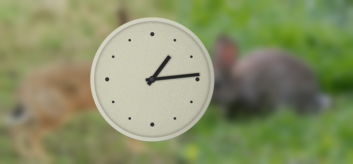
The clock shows **1:14**
